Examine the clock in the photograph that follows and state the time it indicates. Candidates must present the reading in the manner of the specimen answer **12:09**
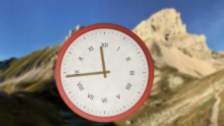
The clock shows **11:44**
